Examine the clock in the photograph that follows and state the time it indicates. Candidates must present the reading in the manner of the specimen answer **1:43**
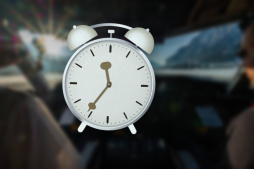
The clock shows **11:36**
